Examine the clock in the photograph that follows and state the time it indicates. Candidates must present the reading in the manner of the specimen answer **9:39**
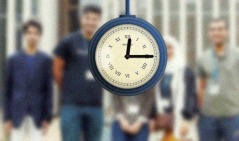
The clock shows **12:15**
